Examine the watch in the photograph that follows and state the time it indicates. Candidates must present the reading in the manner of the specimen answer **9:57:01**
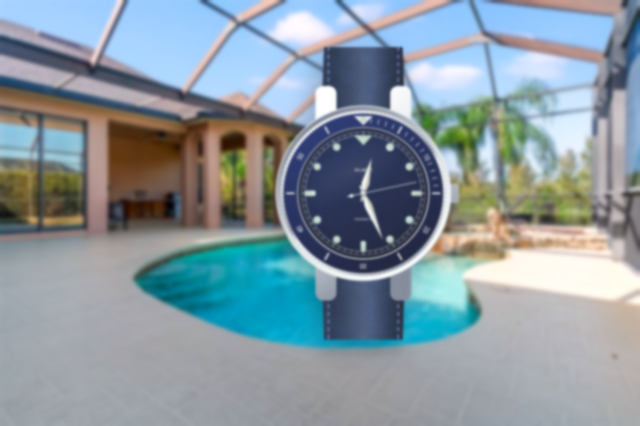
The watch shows **12:26:13**
